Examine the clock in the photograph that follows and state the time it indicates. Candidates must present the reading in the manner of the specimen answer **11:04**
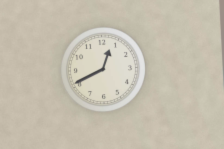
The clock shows **12:41**
